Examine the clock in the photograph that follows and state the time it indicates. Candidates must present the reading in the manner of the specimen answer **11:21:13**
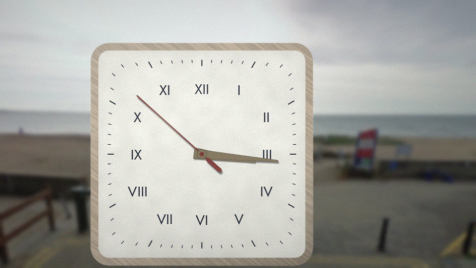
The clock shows **3:15:52**
